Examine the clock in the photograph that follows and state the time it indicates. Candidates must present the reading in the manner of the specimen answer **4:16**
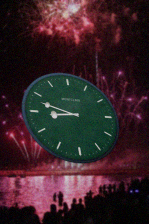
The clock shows **8:48**
